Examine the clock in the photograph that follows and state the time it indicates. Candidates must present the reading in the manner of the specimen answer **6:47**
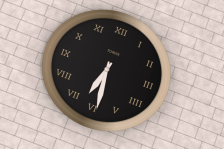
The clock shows **6:29**
